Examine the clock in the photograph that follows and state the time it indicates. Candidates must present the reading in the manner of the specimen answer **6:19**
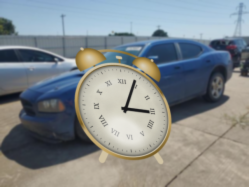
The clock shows **3:04**
